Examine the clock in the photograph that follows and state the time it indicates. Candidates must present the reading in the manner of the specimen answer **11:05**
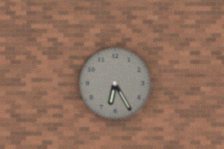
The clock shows **6:25**
